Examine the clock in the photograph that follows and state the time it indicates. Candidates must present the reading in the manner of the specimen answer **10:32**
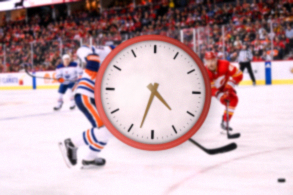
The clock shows **4:33**
